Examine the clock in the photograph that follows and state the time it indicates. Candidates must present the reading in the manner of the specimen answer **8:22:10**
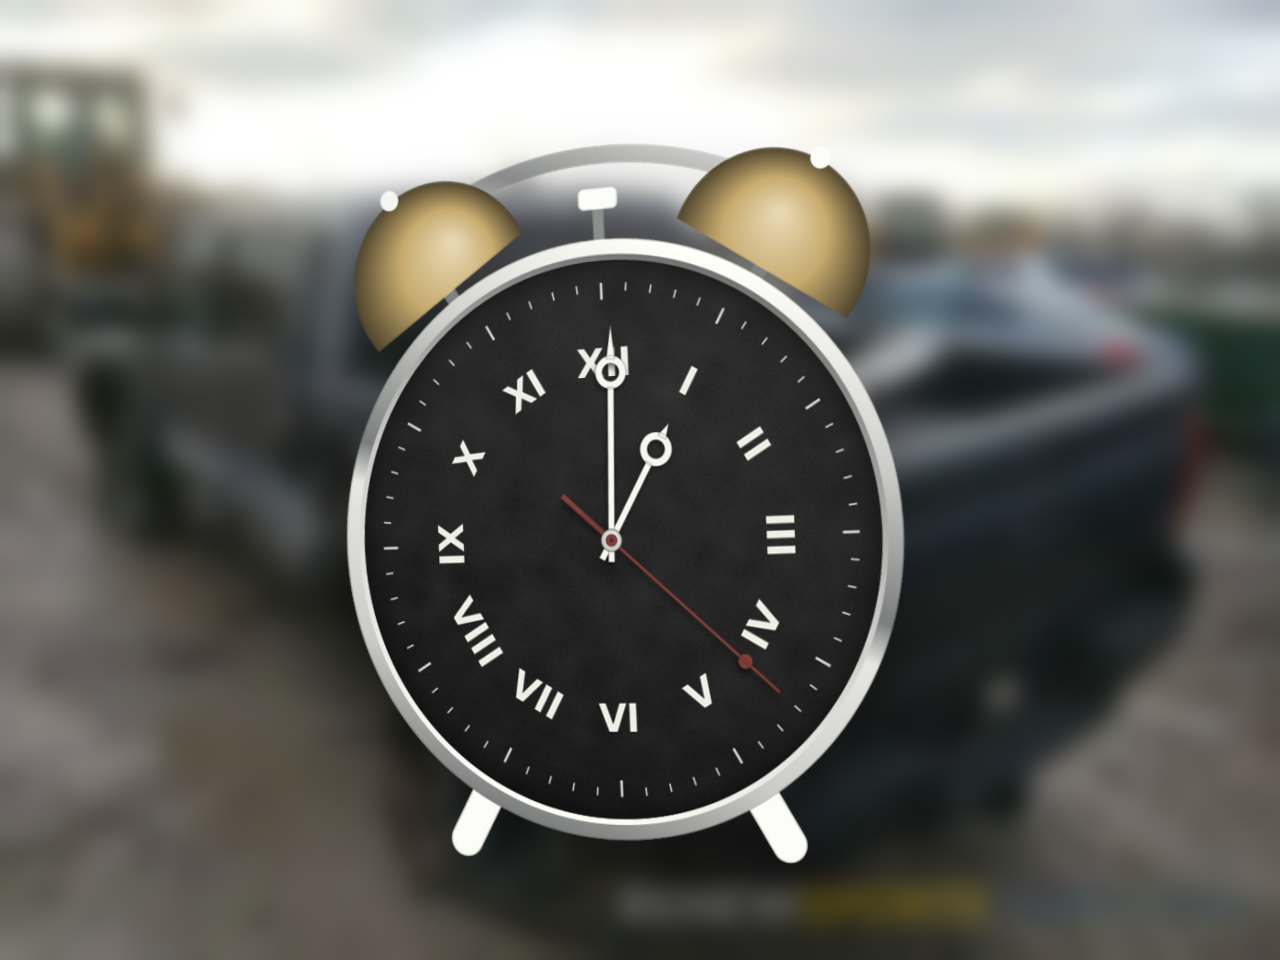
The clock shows **1:00:22**
